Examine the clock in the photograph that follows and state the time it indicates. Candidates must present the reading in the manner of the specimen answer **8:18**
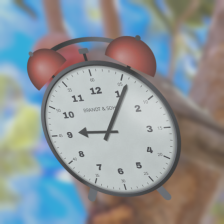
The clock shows **9:06**
